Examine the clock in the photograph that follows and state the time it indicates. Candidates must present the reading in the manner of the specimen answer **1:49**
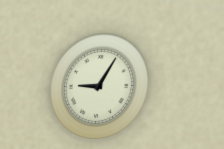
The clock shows **9:05**
